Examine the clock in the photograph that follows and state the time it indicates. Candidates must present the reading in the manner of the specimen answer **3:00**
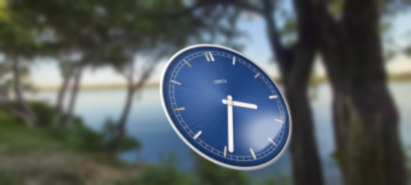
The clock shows **3:34**
